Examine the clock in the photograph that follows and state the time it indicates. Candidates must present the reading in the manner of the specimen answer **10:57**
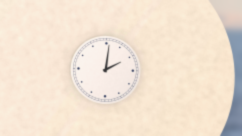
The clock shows **2:01**
